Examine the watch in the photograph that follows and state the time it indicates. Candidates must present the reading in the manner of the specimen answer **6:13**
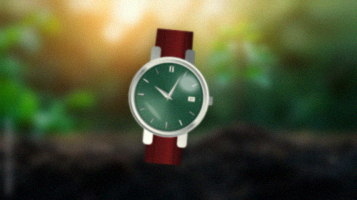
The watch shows **10:04**
